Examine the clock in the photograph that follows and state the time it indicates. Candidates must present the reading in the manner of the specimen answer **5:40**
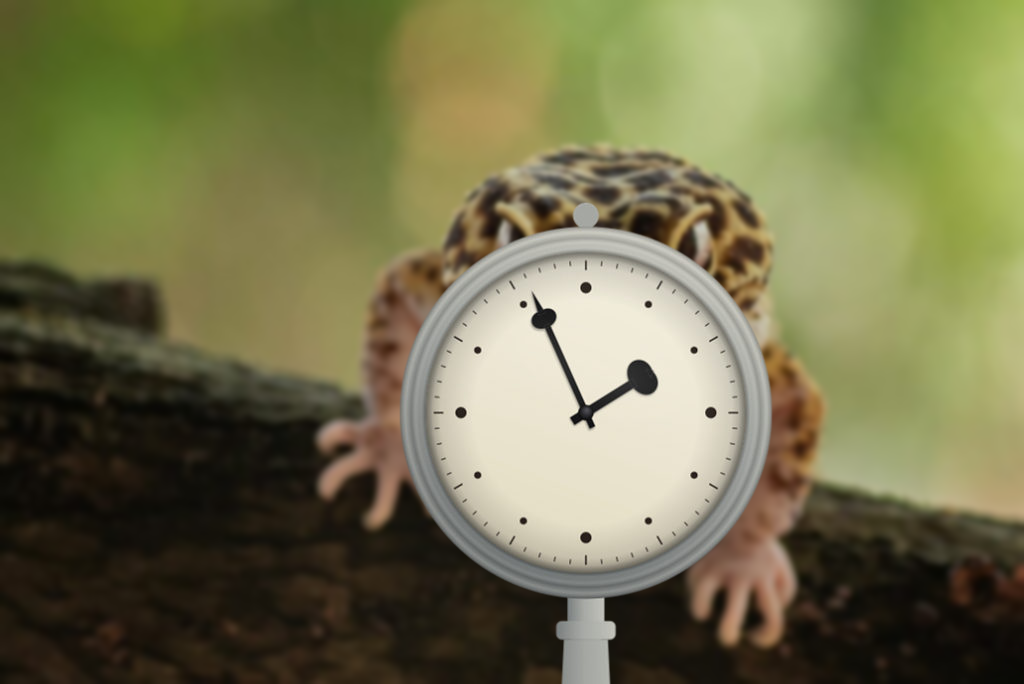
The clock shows **1:56**
